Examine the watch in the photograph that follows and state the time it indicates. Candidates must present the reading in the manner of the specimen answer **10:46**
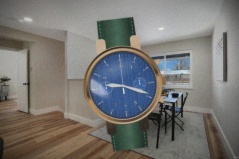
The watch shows **9:19**
